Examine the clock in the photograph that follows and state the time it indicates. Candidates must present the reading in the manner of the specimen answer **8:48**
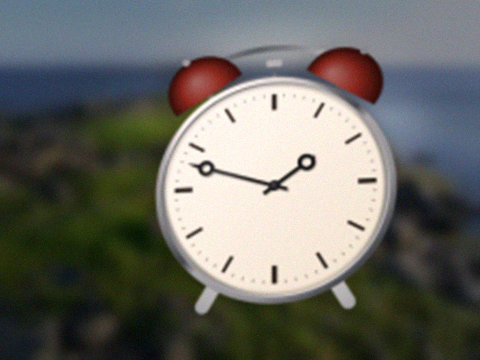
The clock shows **1:48**
